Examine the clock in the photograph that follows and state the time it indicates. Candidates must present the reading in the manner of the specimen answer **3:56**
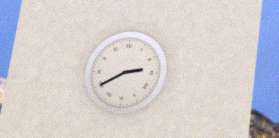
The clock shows **2:40**
